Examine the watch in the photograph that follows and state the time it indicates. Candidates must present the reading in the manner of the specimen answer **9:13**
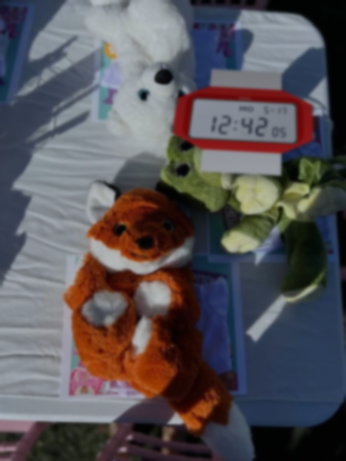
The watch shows **12:42**
